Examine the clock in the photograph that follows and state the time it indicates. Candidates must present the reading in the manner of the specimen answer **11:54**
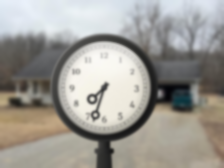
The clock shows **7:33**
